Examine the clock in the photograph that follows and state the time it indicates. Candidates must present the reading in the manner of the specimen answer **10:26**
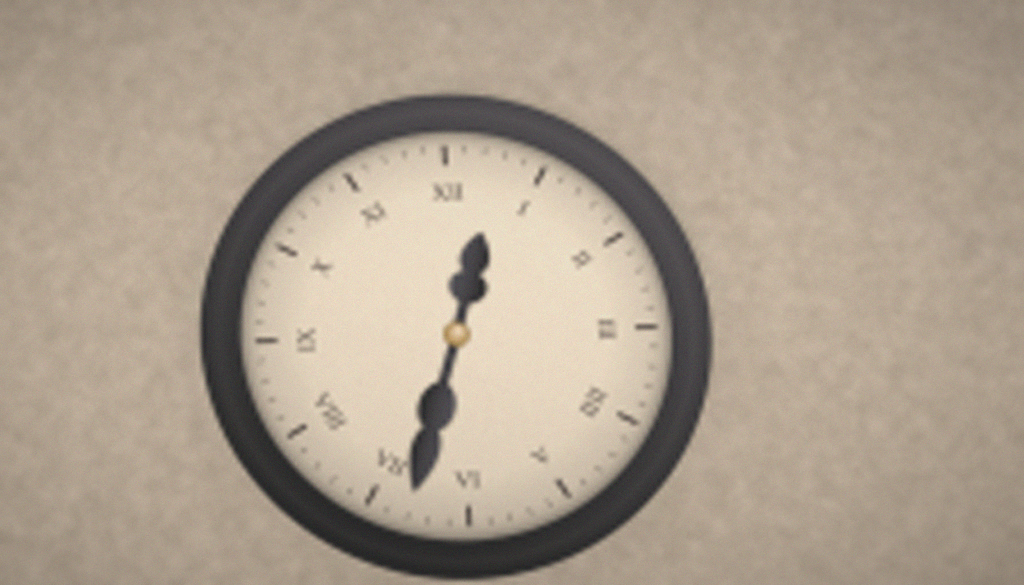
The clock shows **12:33**
